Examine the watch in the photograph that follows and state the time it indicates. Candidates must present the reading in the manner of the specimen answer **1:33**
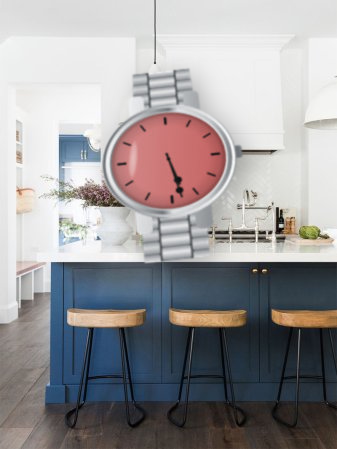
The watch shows **5:28**
